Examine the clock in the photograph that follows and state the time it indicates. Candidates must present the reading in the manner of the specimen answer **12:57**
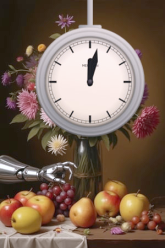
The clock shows **12:02**
